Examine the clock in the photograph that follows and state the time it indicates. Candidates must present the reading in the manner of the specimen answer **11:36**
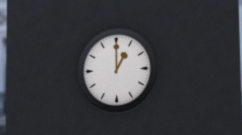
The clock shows **1:00**
